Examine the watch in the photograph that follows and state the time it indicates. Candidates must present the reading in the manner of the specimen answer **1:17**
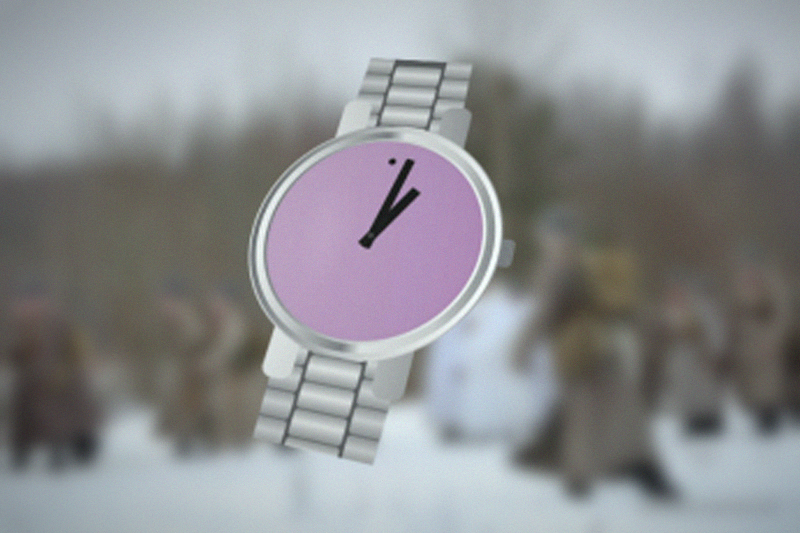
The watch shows **1:02**
